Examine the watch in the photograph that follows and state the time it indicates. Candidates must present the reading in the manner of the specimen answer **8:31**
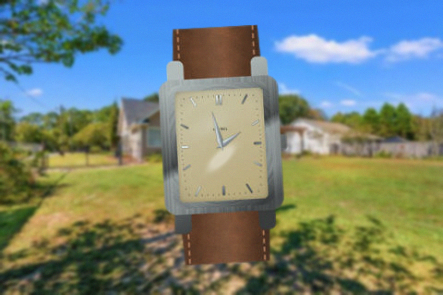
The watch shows **1:58**
